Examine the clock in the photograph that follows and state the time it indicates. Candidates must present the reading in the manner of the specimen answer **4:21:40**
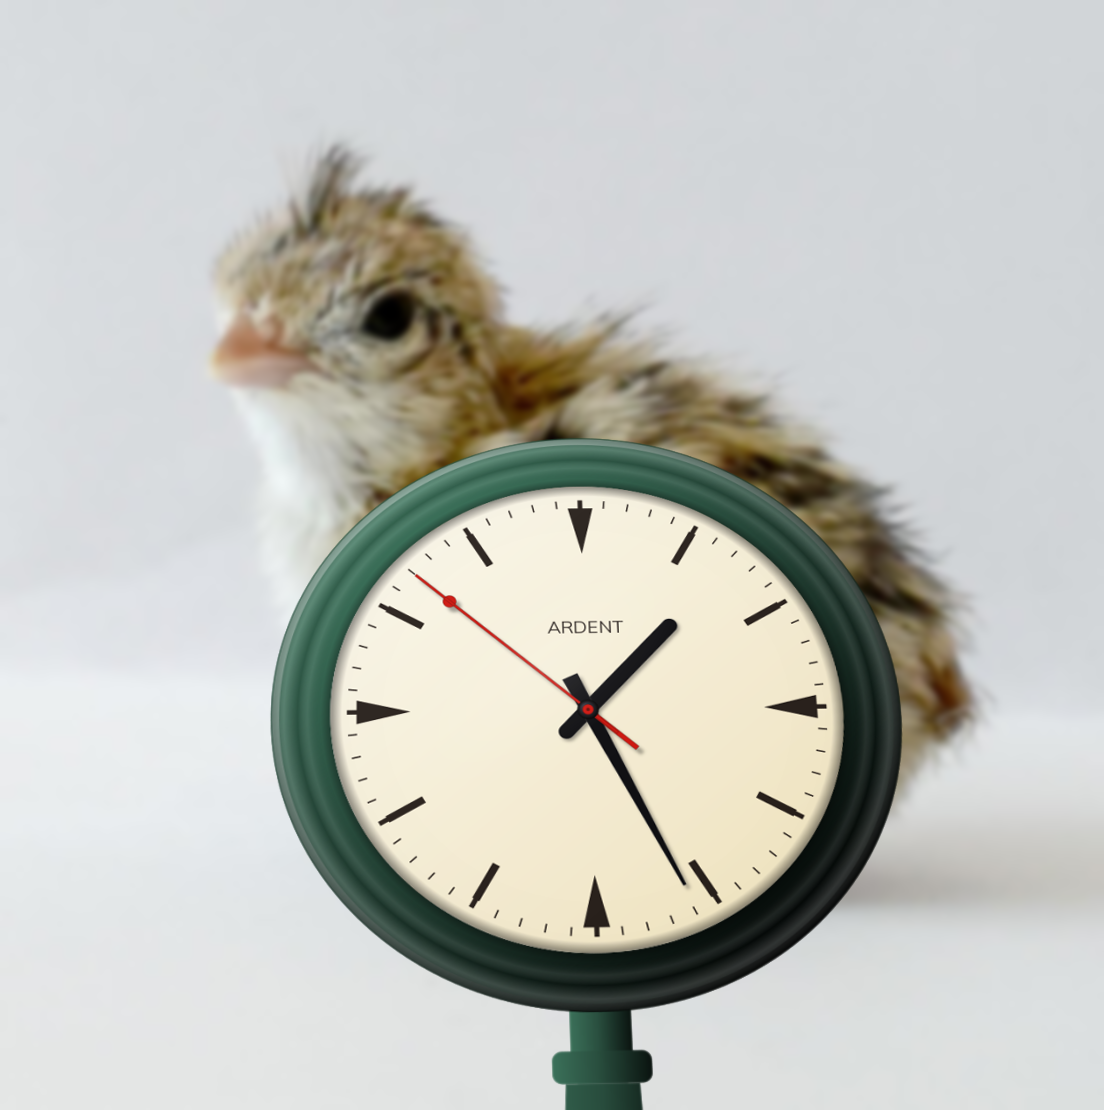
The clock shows **1:25:52**
